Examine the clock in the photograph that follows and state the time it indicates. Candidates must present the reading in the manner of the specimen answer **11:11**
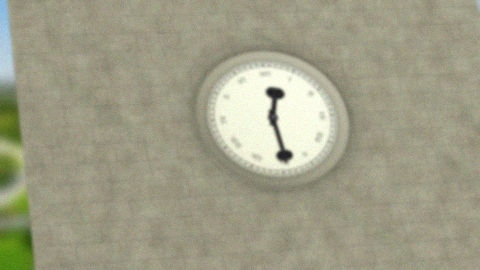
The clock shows **12:29**
